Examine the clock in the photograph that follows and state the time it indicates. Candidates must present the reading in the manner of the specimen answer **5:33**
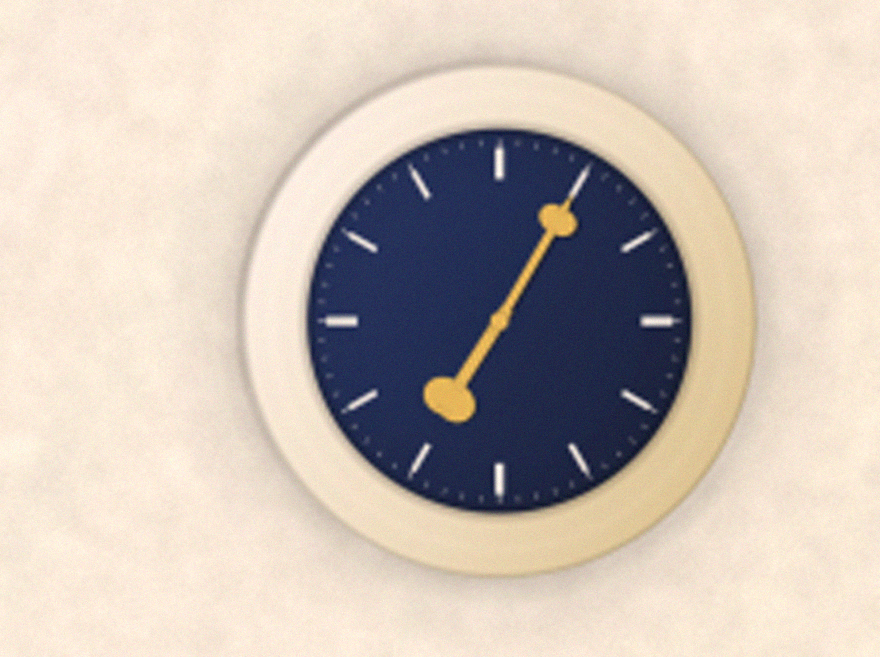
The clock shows **7:05**
